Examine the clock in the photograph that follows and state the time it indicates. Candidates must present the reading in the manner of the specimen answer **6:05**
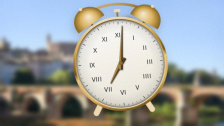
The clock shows **7:01**
